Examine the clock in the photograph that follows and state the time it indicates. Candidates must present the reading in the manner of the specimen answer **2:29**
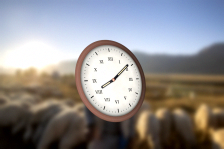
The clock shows **8:09**
